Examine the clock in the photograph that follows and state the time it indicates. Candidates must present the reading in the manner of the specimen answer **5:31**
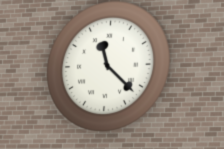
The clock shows **11:22**
